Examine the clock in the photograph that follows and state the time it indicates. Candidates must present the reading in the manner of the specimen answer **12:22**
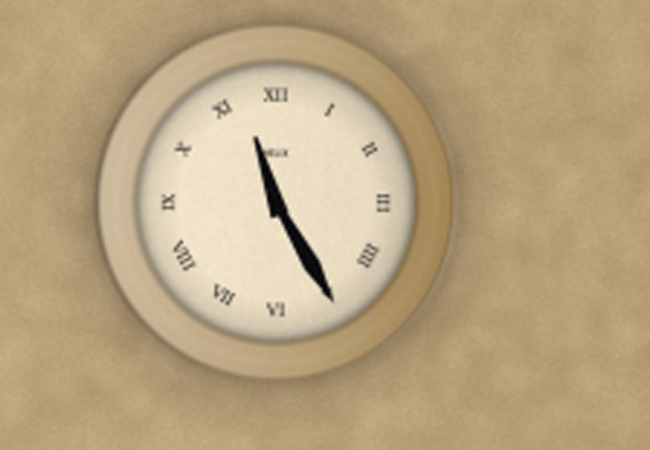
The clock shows **11:25**
